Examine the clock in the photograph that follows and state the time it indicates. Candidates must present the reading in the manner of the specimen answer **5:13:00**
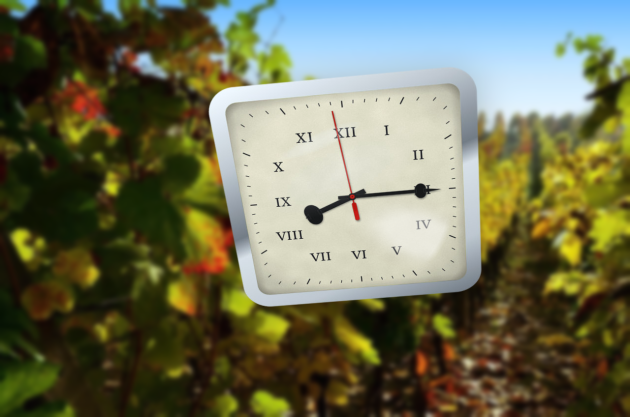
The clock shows **8:14:59**
